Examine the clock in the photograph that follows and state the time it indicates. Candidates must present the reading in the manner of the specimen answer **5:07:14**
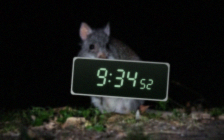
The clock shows **9:34:52**
